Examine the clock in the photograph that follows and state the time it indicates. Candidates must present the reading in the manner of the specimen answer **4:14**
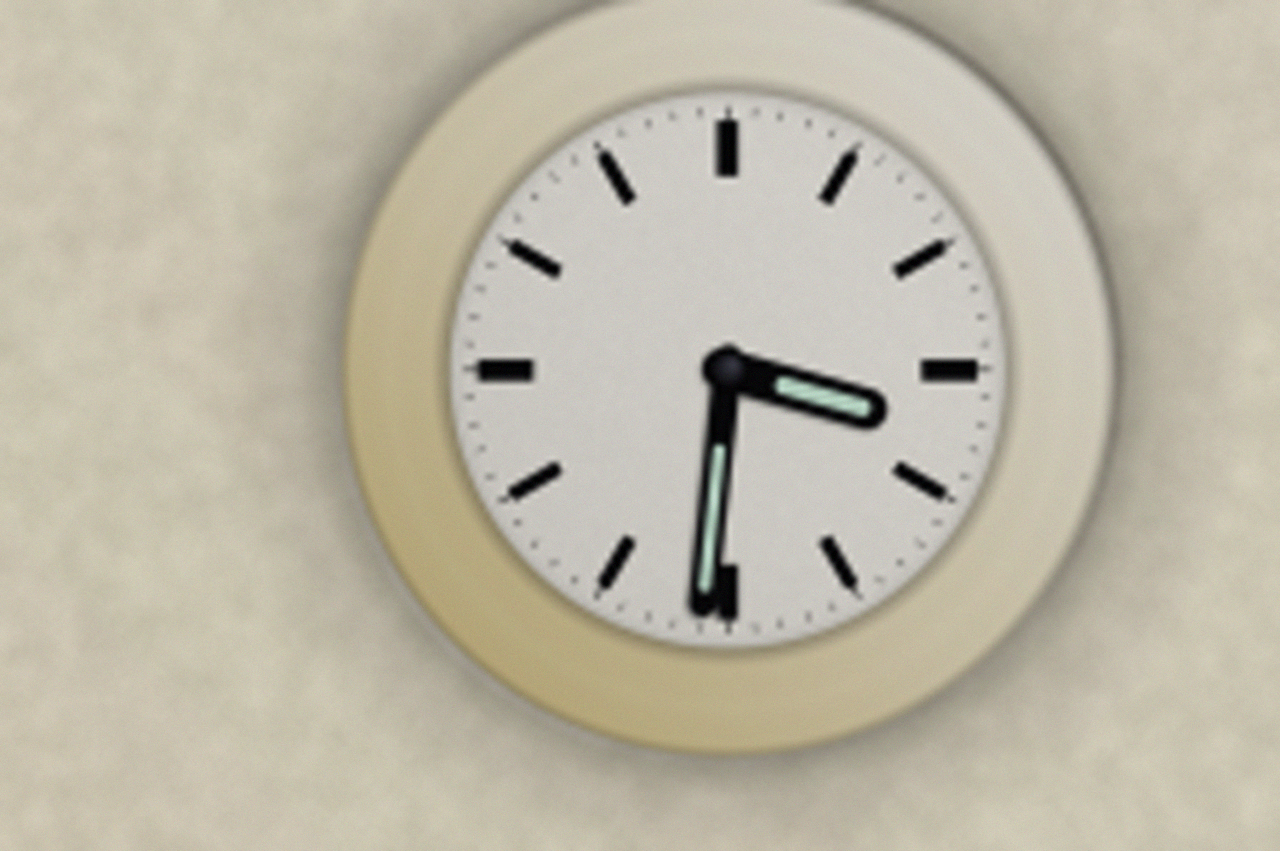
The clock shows **3:31**
